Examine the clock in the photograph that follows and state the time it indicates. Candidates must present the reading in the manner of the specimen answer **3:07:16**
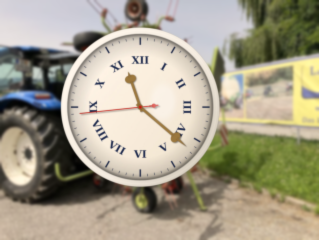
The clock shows **11:21:44**
